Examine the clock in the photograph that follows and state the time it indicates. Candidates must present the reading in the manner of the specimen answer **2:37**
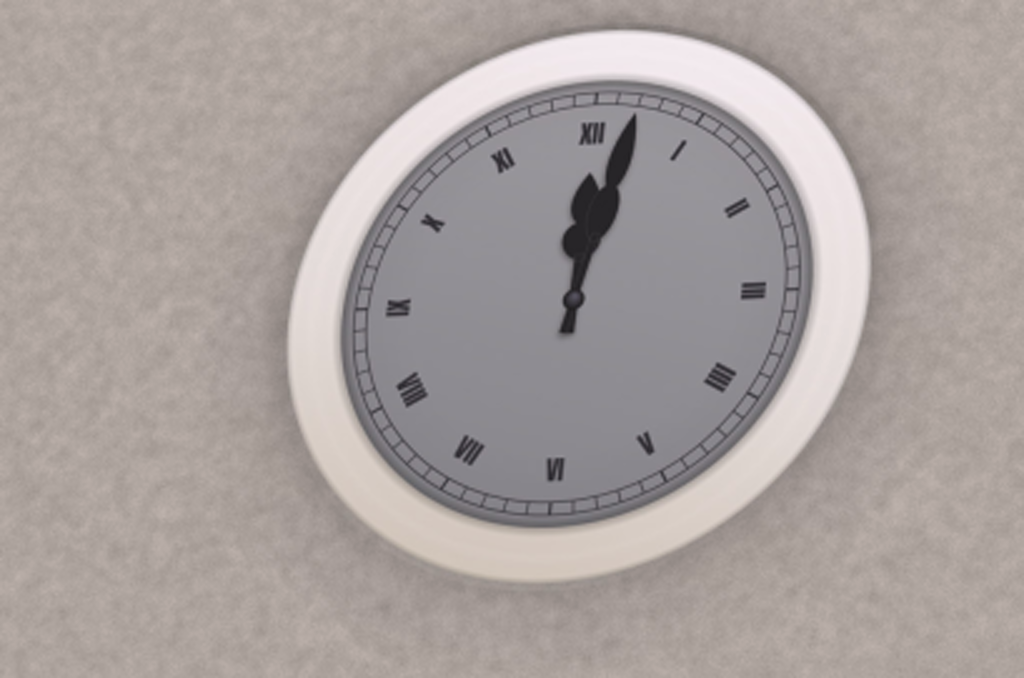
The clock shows **12:02**
